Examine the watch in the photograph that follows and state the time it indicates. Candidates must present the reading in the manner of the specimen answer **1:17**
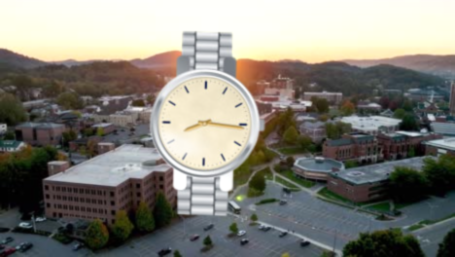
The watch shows **8:16**
